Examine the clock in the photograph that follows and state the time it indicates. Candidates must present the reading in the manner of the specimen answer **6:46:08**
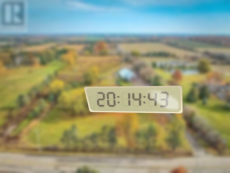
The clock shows **20:14:43**
